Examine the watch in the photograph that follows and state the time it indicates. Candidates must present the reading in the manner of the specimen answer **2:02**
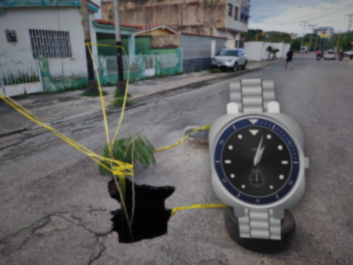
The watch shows **1:03**
